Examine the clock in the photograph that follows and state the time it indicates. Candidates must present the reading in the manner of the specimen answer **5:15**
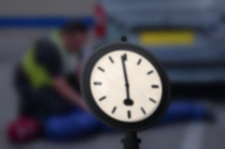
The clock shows **5:59**
